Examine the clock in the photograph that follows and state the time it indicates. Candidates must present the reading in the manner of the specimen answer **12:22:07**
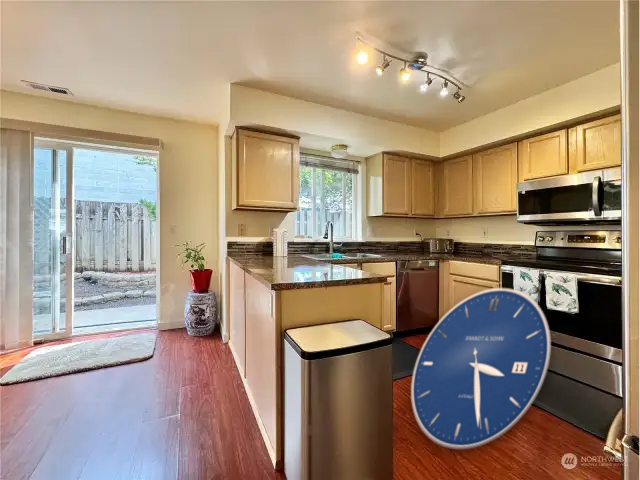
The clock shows **3:26:26**
